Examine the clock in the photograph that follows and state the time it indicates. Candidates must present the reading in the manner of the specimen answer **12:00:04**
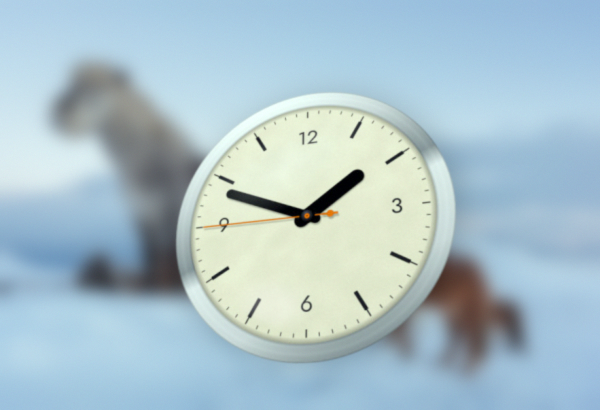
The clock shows **1:48:45**
